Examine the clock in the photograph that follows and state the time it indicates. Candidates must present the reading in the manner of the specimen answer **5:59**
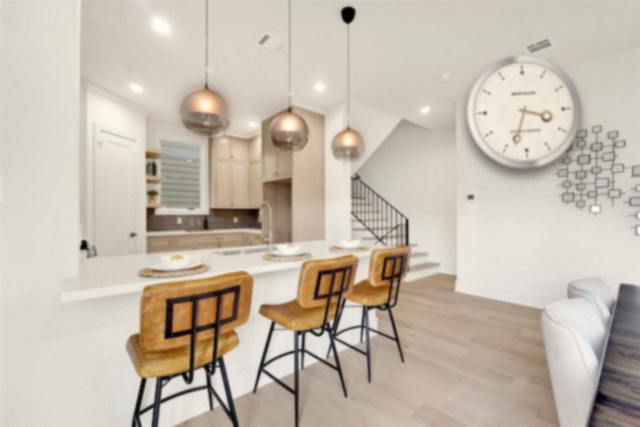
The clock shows **3:33**
